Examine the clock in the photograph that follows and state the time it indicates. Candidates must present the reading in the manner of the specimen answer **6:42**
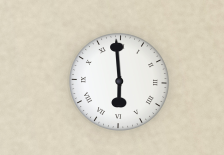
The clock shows **5:59**
